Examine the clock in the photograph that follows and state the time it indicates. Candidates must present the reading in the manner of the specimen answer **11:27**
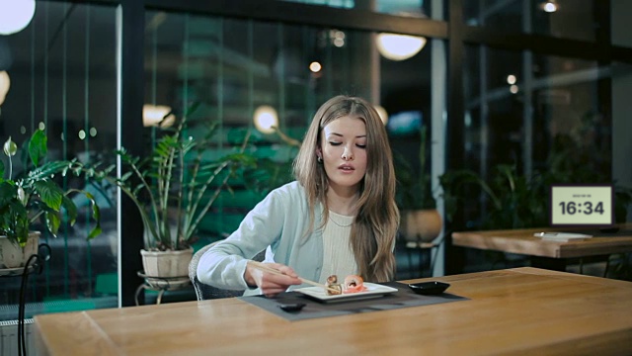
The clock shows **16:34**
